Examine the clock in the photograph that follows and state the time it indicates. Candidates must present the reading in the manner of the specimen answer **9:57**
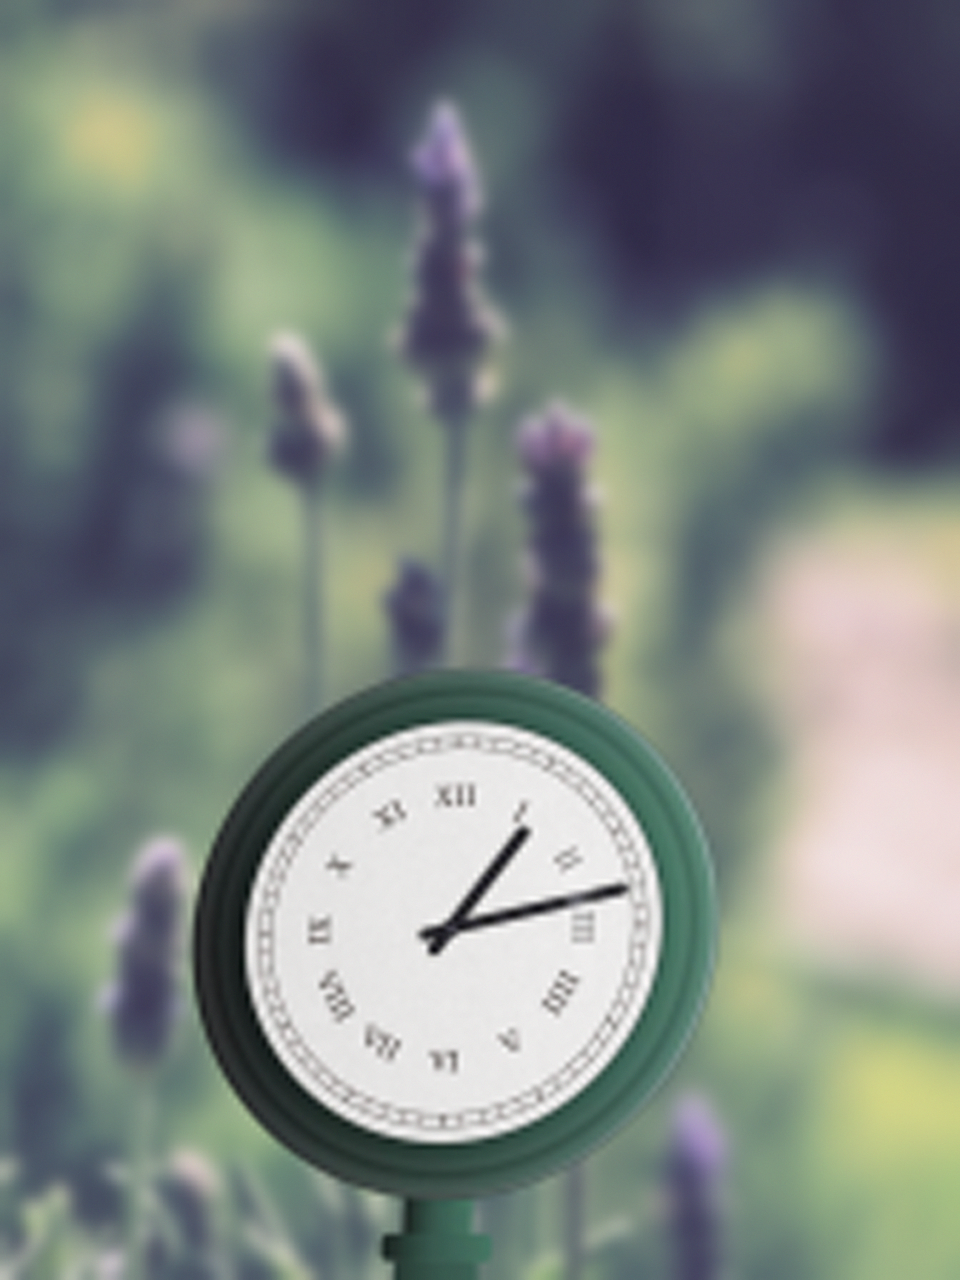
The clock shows **1:13**
